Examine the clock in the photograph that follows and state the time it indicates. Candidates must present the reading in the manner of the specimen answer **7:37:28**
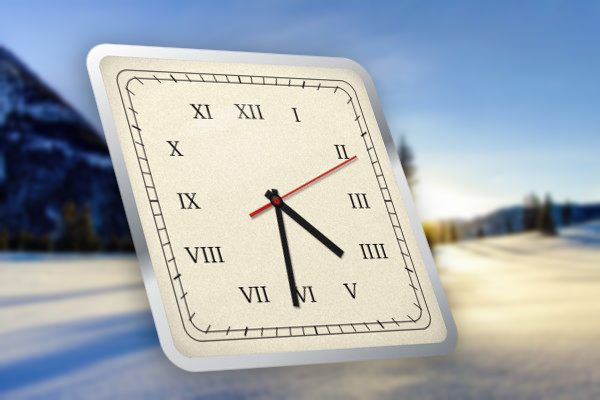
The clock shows **4:31:11**
